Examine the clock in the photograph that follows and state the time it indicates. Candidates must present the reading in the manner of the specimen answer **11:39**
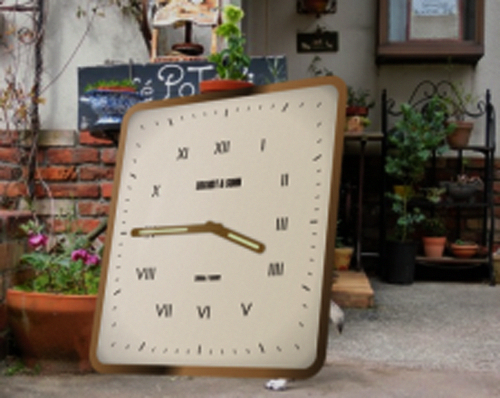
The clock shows **3:45**
